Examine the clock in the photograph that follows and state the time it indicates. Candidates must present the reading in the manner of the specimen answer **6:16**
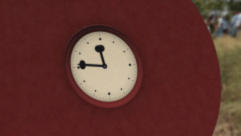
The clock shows **11:46**
